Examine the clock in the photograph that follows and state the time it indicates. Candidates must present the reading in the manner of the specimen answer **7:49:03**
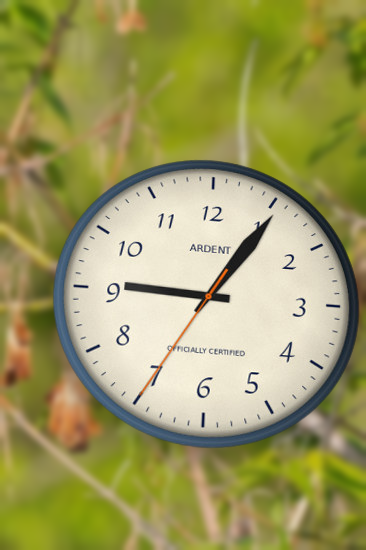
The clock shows **9:05:35**
